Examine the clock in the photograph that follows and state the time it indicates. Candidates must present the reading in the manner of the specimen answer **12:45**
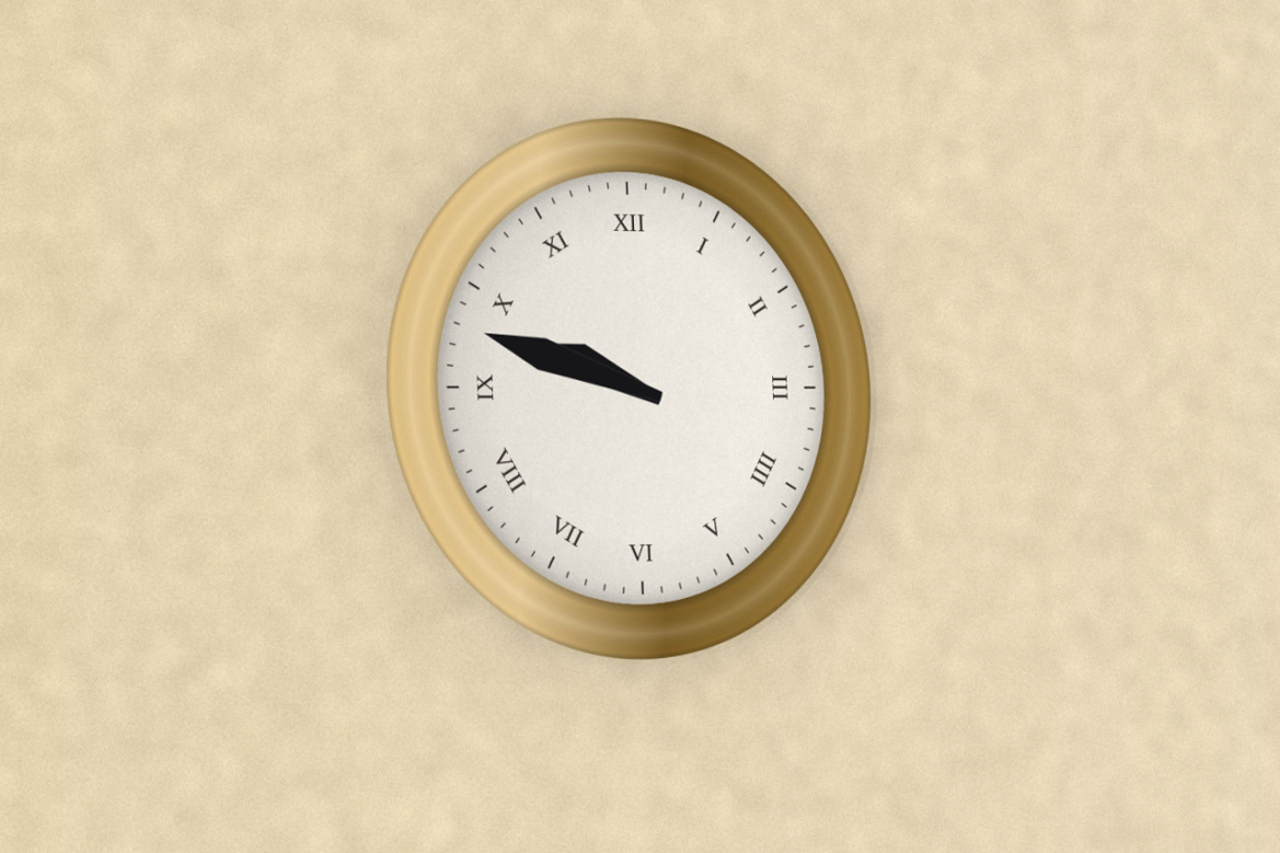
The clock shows **9:48**
